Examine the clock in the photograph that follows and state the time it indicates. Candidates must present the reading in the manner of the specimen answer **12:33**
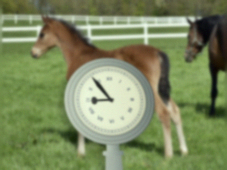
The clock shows **8:54**
